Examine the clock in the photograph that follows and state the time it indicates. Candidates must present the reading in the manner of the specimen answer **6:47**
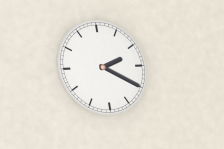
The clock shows **2:20**
